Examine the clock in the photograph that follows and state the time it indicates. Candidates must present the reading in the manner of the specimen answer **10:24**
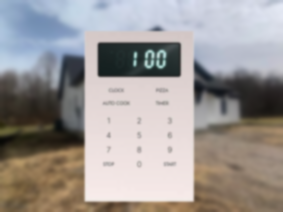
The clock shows **1:00**
